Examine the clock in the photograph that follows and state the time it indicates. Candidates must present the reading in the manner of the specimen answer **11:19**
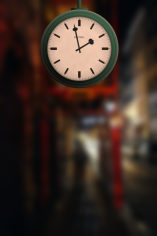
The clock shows **1:58**
